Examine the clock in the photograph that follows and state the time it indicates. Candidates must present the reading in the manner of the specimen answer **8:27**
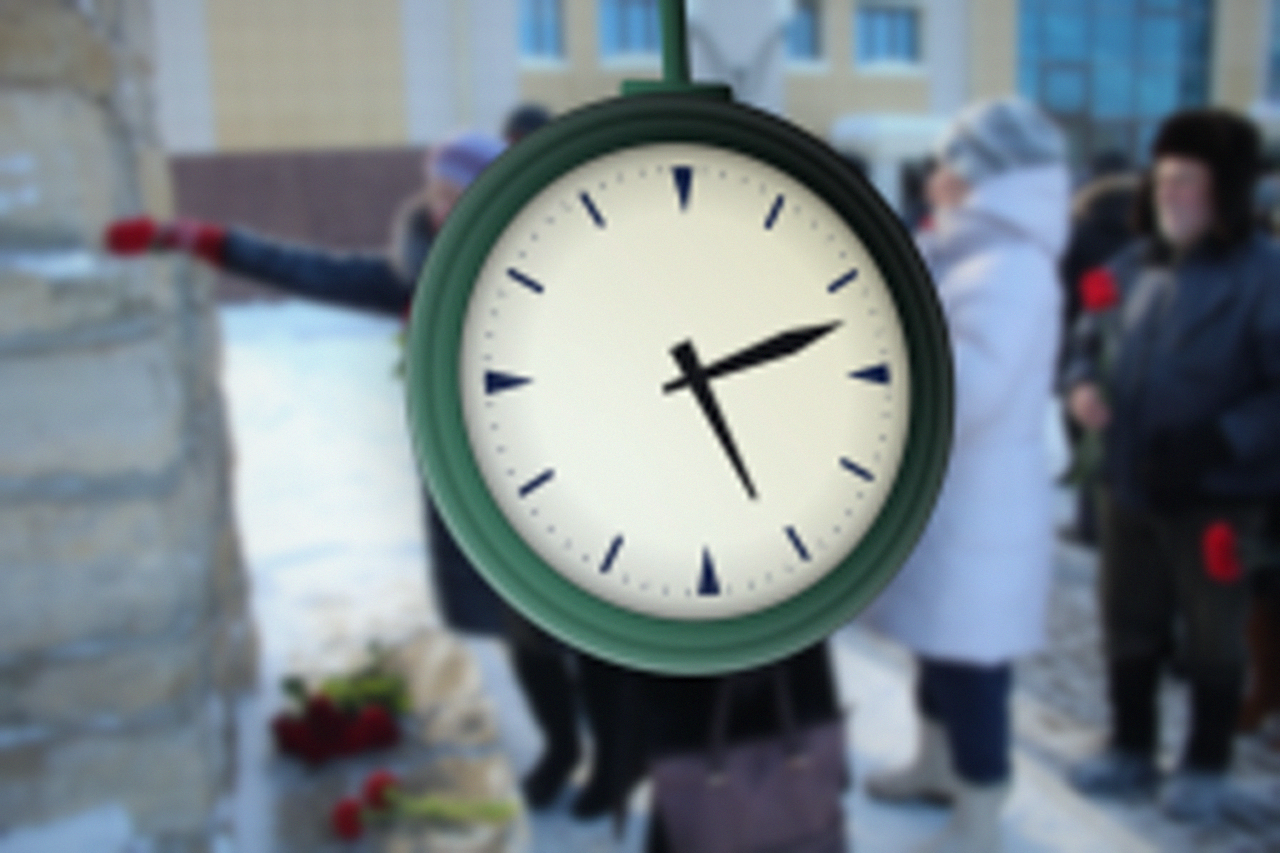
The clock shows **5:12**
